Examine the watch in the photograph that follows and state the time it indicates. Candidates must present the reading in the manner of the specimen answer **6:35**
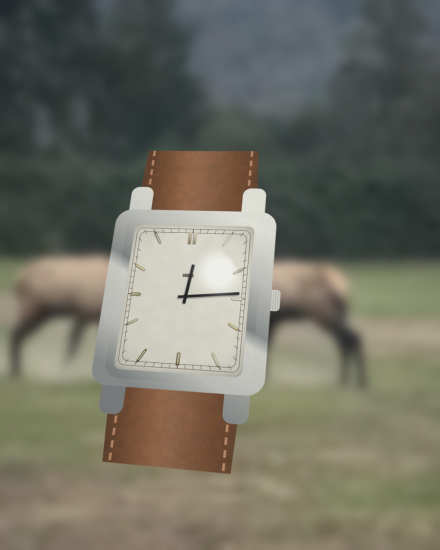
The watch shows **12:14**
